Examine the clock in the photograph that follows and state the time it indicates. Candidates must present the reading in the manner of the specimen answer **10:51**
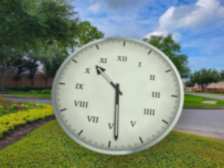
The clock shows **10:29**
